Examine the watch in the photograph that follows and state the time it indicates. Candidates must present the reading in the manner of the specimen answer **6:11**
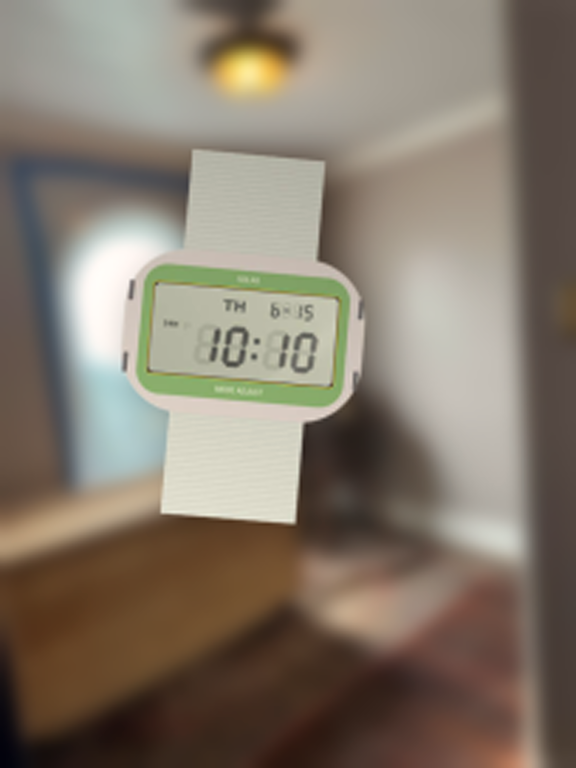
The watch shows **10:10**
